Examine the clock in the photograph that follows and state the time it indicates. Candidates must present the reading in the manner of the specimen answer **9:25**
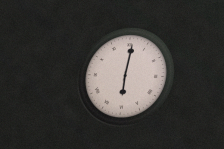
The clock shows **6:01**
